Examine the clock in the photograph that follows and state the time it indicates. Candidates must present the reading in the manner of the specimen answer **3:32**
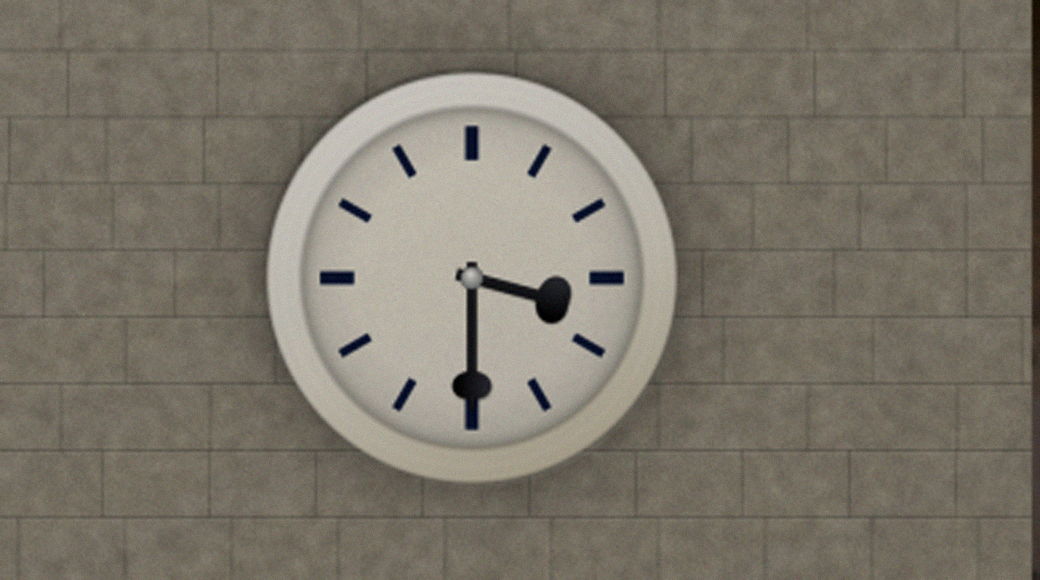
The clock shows **3:30**
